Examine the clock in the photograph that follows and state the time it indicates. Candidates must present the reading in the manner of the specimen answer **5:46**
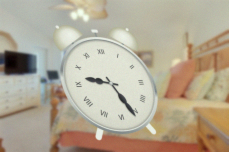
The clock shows **9:26**
